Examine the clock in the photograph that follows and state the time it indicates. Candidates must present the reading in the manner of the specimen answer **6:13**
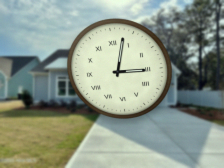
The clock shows **3:03**
